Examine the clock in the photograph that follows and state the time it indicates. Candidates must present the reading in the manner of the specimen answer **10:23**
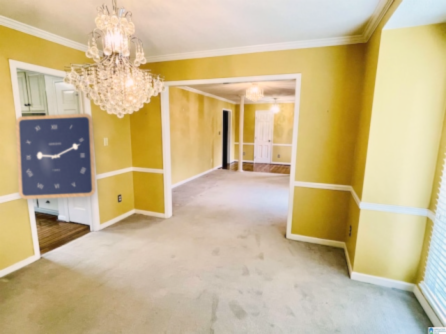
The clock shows **9:11**
